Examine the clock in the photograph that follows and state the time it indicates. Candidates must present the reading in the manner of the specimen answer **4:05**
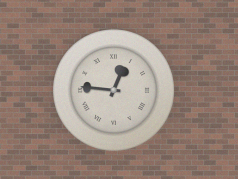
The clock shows **12:46**
